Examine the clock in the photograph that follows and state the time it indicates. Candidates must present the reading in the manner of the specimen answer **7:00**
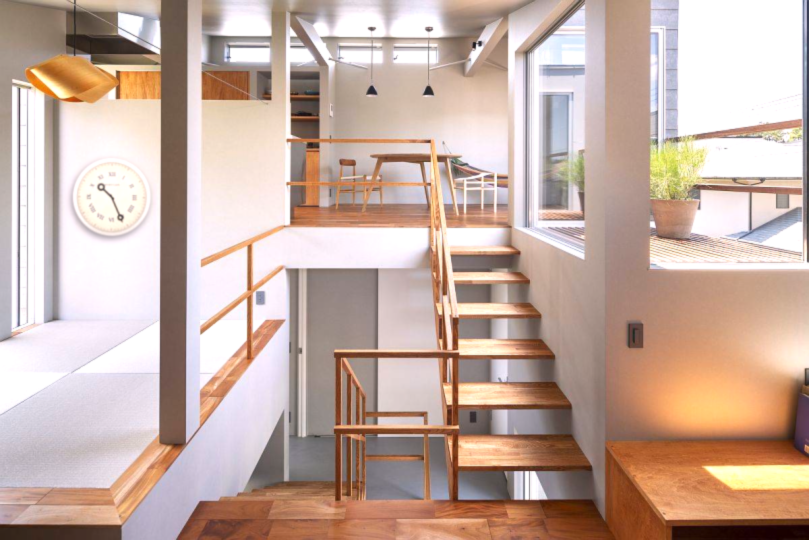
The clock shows **10:26**
